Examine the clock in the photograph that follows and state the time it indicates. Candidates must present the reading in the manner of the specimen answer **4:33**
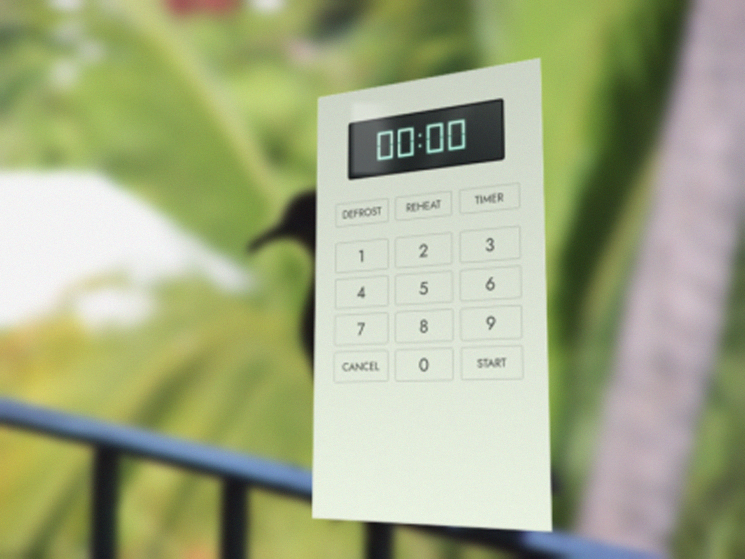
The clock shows **0:00**
